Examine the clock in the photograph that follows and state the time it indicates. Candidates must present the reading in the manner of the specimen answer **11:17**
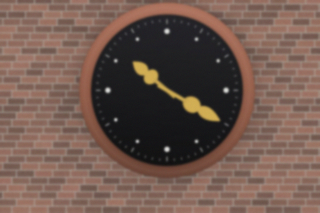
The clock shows **10:20**
